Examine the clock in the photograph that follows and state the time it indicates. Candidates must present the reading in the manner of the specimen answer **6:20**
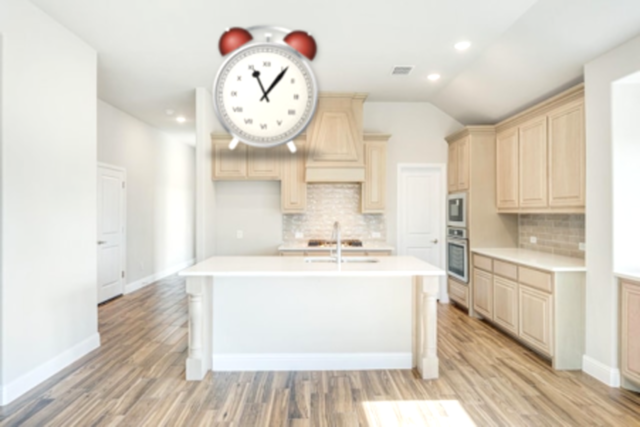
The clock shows **11:06**
